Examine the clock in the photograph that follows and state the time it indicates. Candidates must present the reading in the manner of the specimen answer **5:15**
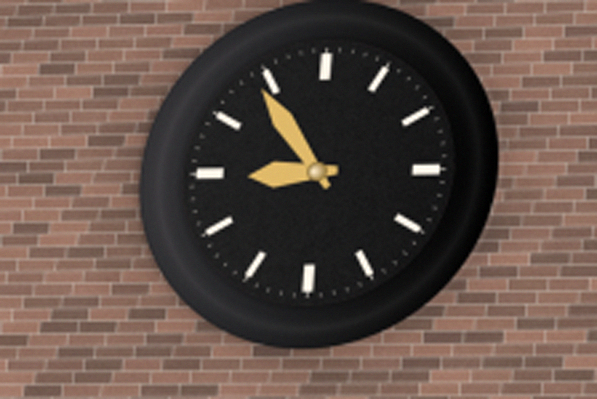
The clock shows **8:54**
